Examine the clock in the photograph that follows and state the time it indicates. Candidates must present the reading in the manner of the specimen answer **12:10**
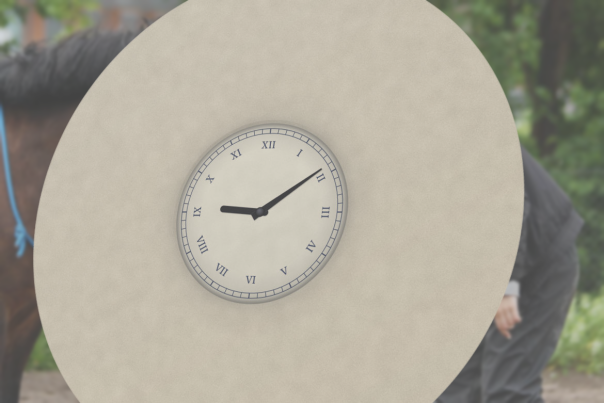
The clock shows **9:09**
